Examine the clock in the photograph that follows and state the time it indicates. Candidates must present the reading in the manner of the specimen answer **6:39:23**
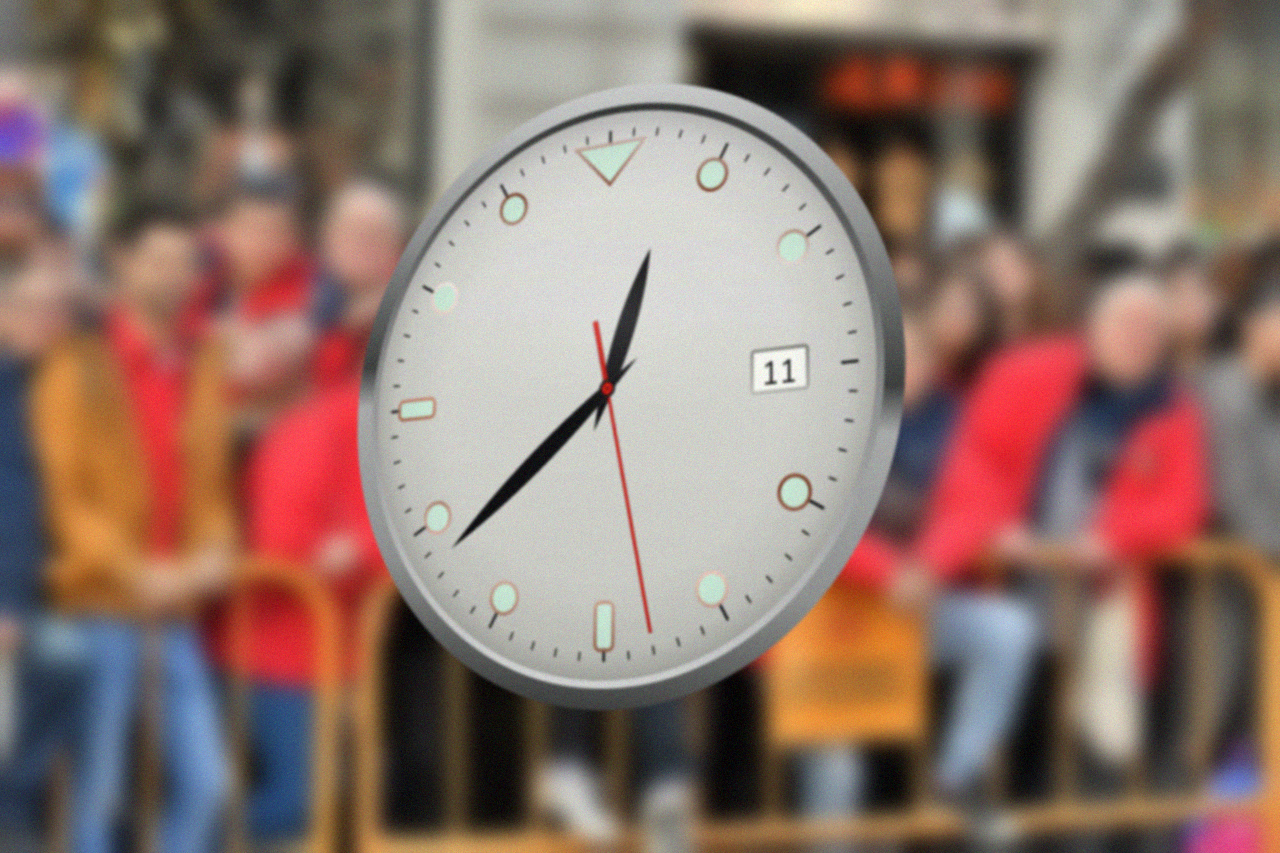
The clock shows **12:38:28**
